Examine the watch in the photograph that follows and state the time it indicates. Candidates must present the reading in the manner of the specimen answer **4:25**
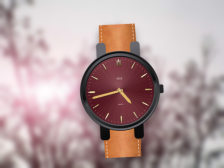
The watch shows **4:43**
